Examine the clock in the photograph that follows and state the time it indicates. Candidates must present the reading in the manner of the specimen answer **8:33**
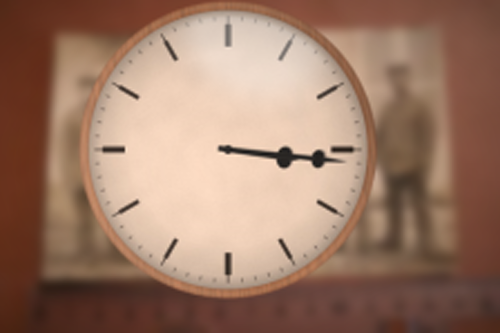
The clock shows **3:16**
